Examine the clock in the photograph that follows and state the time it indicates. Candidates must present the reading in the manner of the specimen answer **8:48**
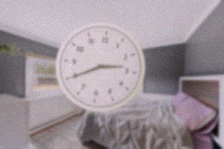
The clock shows **2:40**
